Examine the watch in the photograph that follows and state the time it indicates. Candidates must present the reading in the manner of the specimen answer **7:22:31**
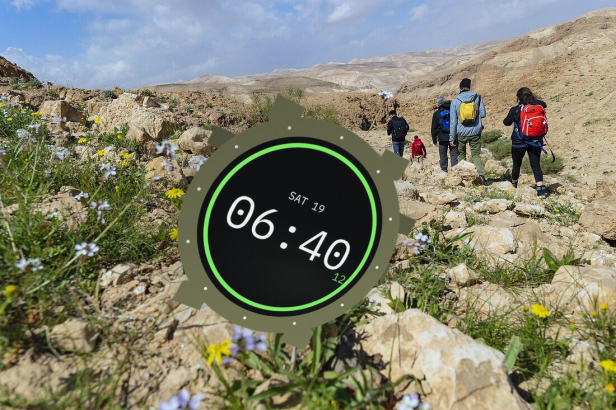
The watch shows **6:40:12**
